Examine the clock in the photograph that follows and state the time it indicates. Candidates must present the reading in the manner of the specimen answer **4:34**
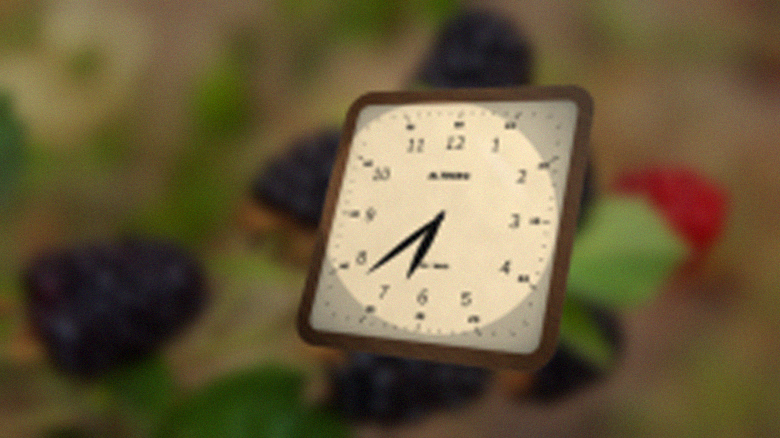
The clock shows **6:38**
